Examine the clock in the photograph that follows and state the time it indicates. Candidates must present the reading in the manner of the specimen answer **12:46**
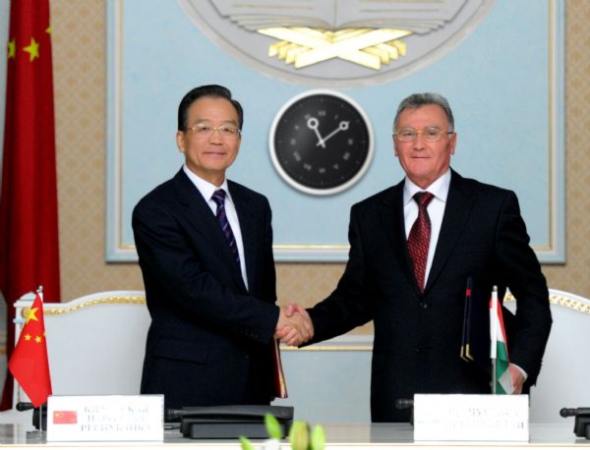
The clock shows **11:09**
